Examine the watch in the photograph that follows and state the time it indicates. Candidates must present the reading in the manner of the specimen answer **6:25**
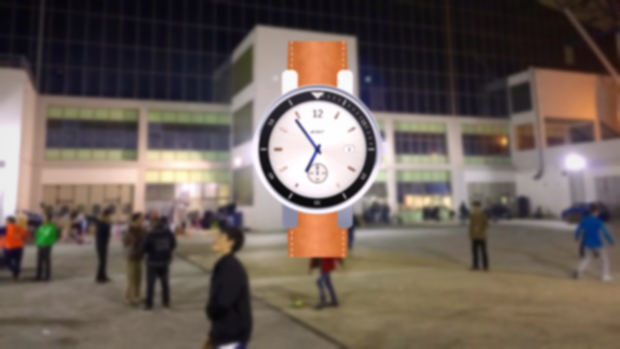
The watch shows **6:54**
